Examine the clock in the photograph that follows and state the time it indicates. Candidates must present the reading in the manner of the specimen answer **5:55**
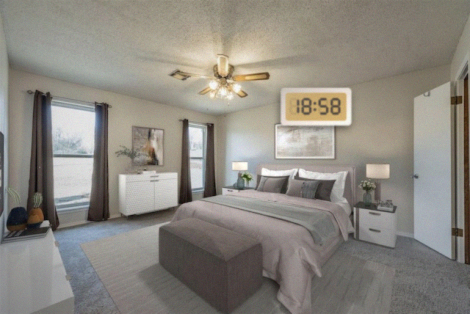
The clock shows **18:58**
